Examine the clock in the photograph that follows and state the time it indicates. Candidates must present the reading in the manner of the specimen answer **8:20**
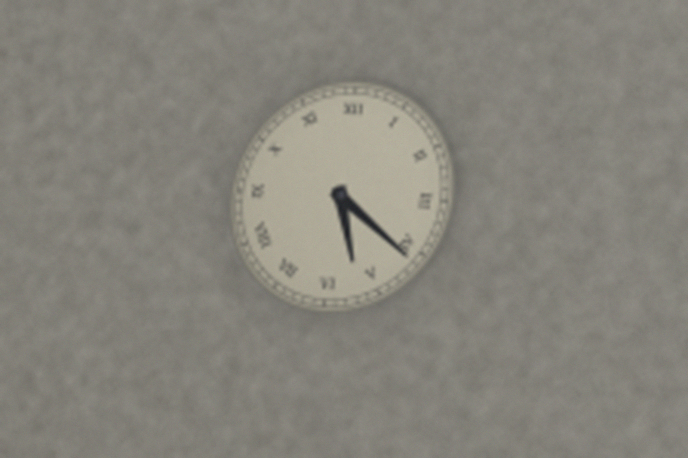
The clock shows **5:21**
